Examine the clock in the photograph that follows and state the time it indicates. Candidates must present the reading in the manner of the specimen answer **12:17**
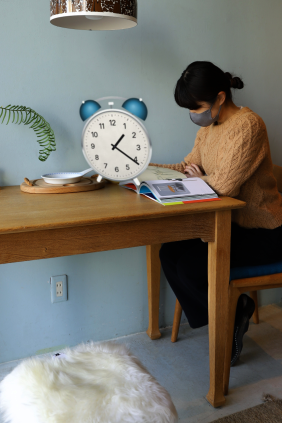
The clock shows **1:21**
